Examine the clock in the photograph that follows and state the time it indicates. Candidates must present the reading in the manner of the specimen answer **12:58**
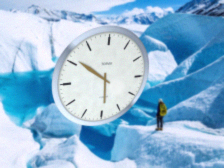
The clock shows **5:51**
